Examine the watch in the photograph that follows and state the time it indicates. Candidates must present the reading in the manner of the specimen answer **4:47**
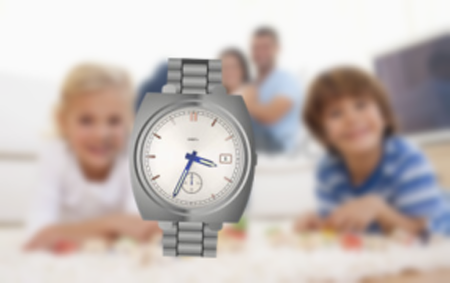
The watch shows **3:34**
